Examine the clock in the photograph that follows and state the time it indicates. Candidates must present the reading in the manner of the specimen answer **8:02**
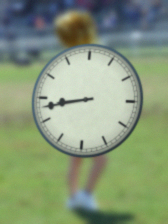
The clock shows **8:43**
